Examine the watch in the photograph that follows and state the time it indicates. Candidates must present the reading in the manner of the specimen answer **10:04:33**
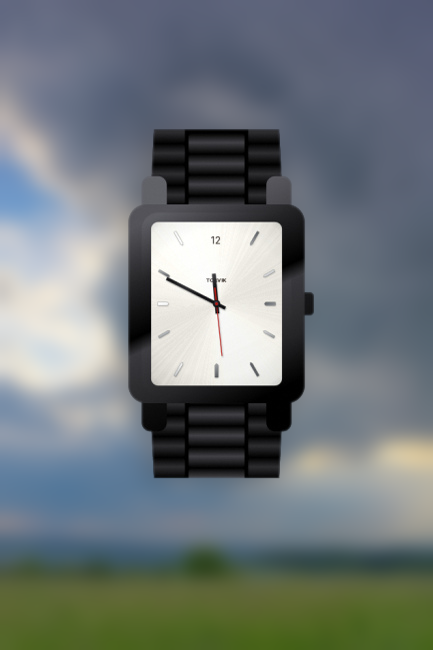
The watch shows **11:49:29**
